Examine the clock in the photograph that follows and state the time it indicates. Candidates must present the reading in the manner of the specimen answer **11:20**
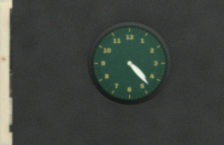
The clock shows **4:23**
